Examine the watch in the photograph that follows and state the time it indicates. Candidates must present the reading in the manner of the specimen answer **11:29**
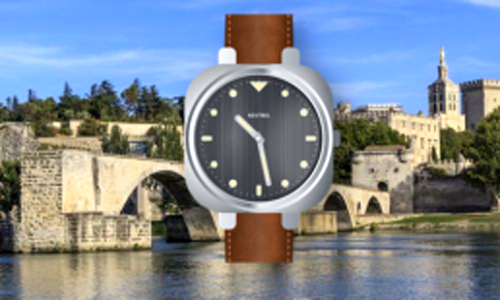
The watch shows **10:28**
